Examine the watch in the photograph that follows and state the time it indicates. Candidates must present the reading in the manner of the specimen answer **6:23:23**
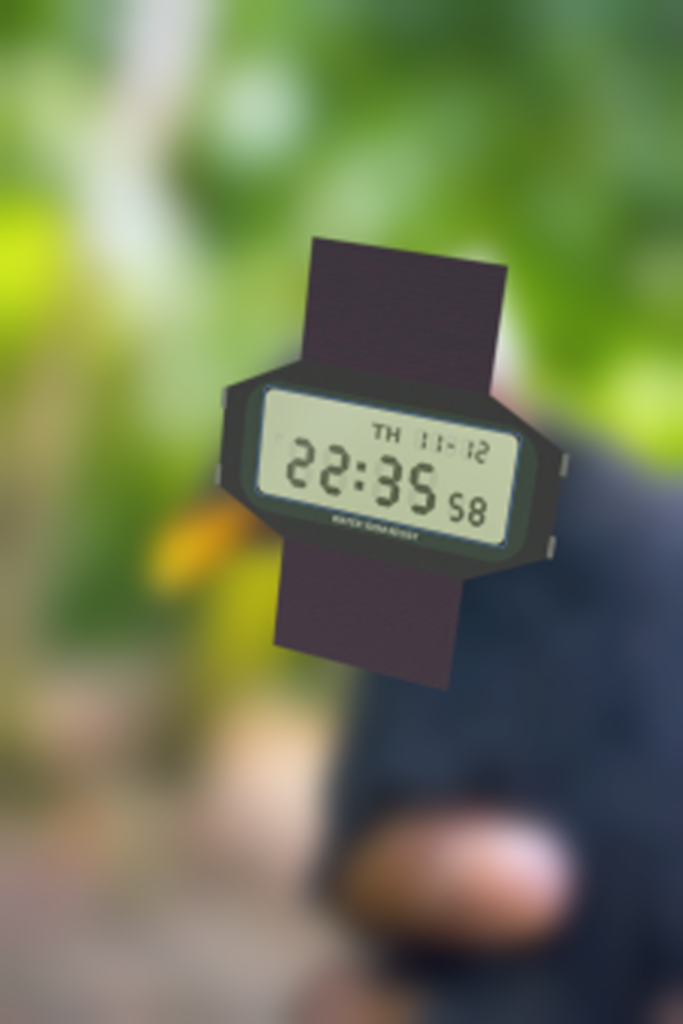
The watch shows **22:35:58**
